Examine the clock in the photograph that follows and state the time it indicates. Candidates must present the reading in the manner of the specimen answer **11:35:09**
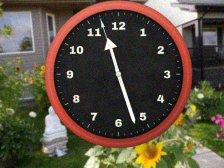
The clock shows **11:26:57**
